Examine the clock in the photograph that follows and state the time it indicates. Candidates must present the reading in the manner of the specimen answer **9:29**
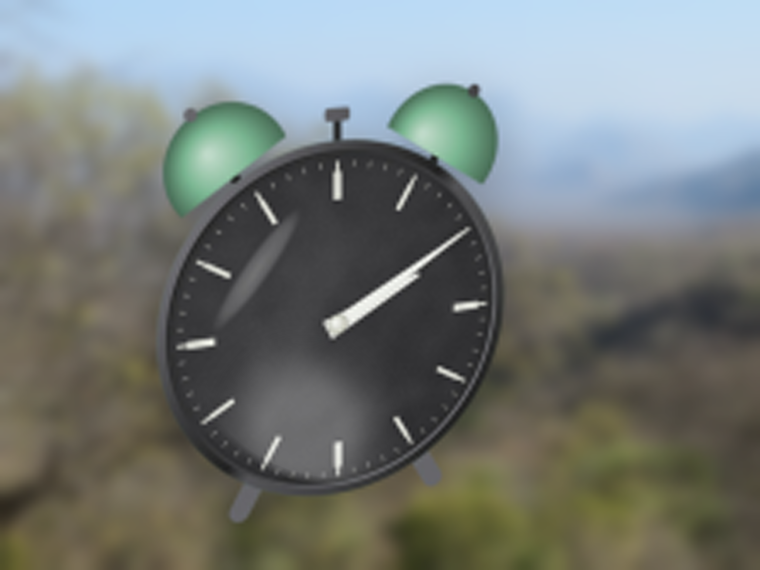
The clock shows **2:10**
